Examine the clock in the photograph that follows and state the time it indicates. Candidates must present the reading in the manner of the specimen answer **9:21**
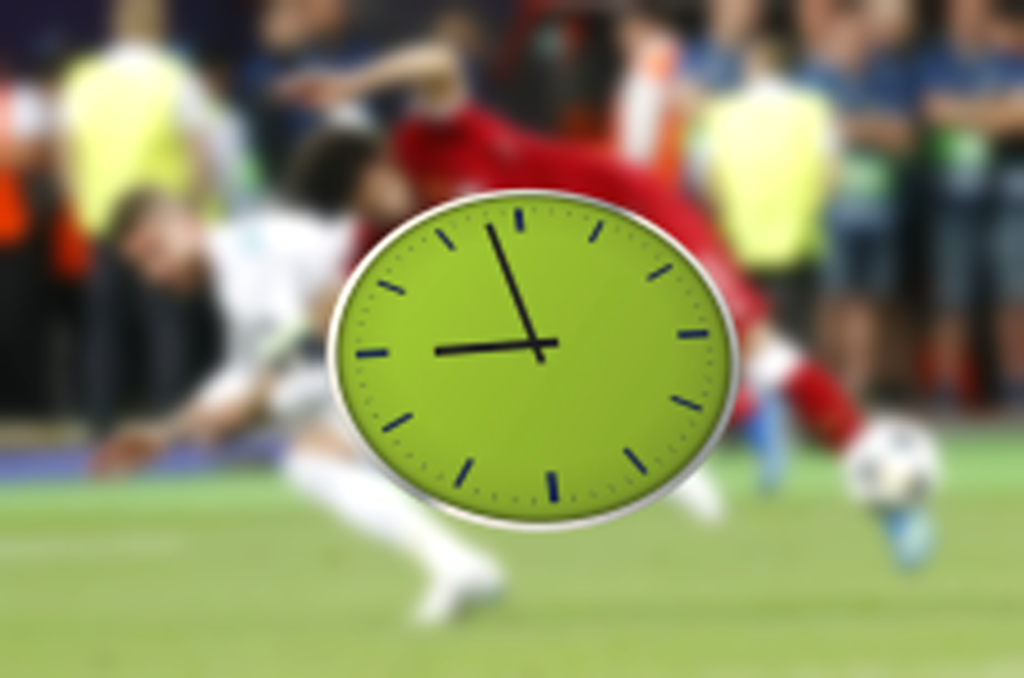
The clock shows **8:58**
